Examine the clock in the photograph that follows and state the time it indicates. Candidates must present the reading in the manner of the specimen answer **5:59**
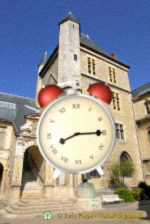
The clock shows **8:15**
